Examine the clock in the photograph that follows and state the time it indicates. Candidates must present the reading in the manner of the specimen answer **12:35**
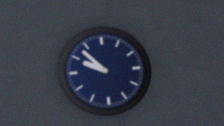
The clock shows **9:53**
